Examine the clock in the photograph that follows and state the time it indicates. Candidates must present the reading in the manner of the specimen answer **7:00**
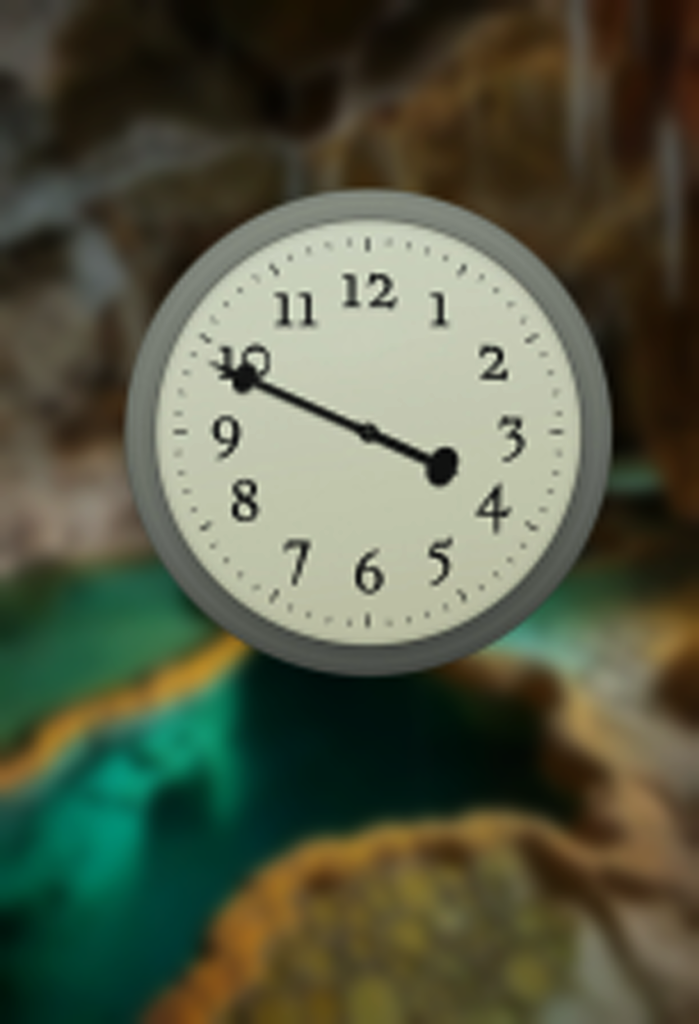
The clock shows **3:49**
